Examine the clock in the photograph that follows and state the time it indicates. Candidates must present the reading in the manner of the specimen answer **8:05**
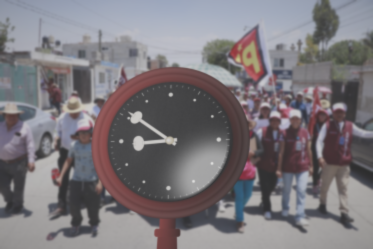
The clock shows **8:51**
